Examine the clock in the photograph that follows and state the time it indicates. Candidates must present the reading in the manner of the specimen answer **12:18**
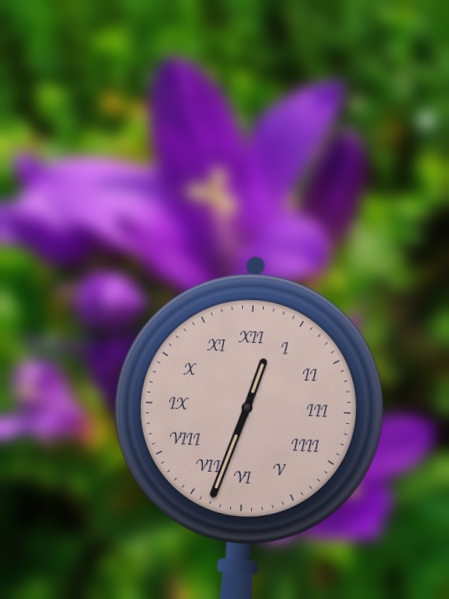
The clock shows **12:33**
